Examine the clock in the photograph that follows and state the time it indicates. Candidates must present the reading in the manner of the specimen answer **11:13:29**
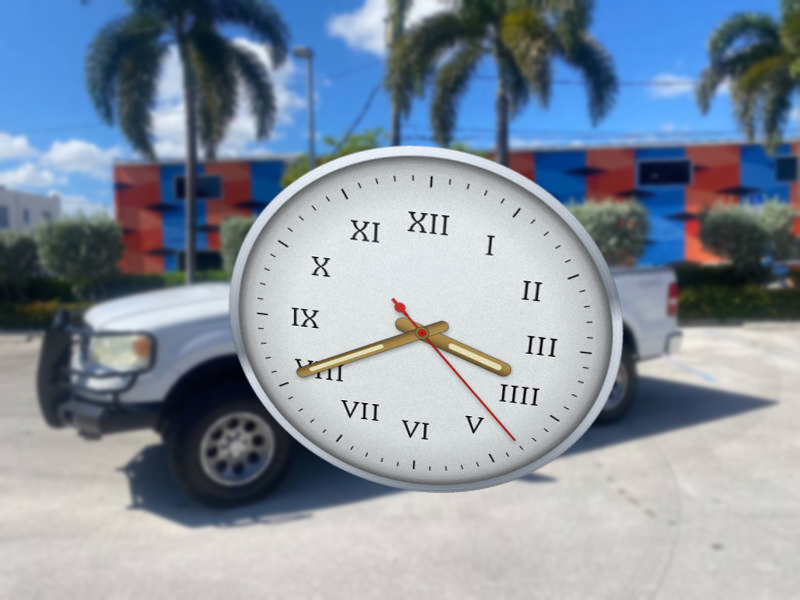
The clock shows **3:40:23**
